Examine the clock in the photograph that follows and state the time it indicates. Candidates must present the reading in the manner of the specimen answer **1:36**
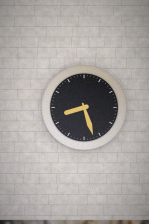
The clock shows **8:27**
